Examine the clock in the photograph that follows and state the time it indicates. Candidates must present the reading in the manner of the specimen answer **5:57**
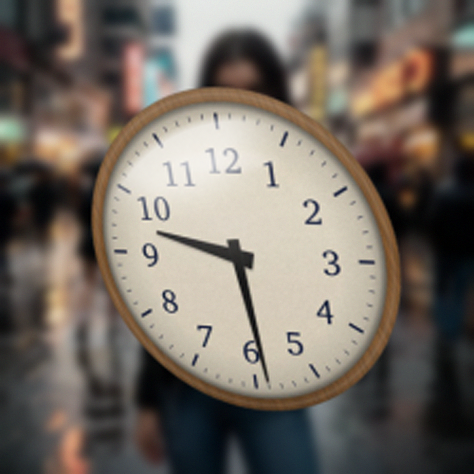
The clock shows **9:29**
